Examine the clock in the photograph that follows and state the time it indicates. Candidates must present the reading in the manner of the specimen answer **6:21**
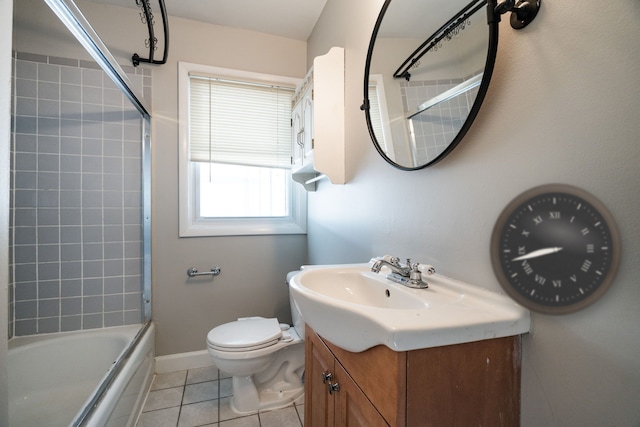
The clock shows **8:43**
